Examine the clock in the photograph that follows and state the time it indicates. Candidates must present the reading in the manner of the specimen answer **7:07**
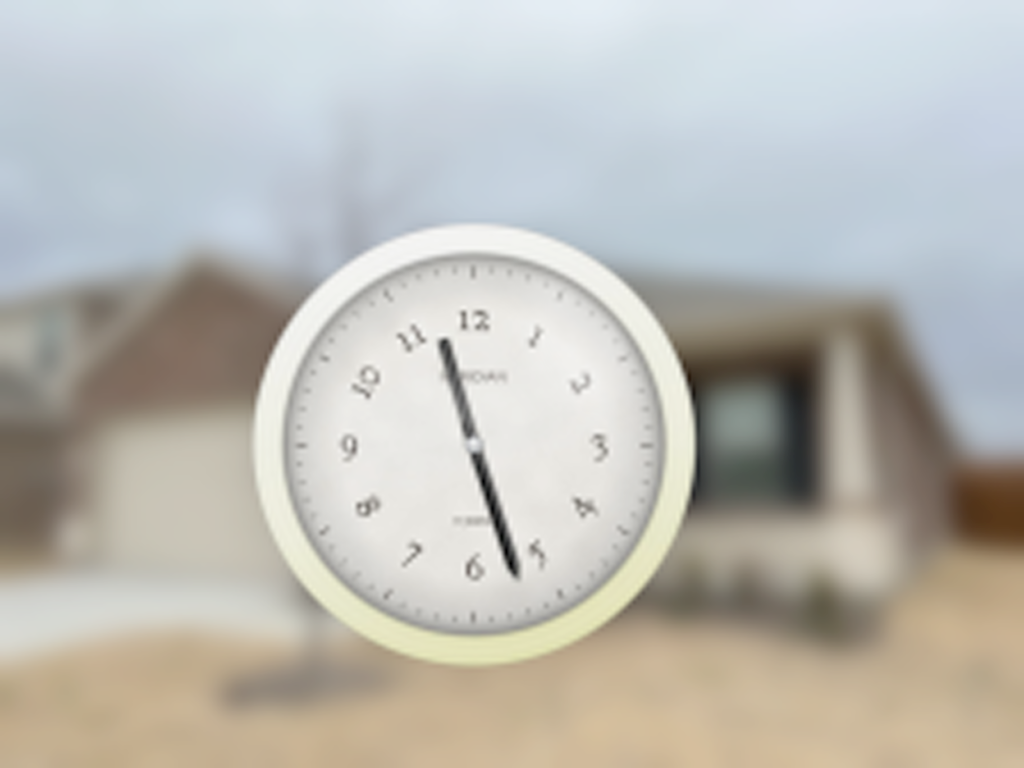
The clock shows **11:27**
